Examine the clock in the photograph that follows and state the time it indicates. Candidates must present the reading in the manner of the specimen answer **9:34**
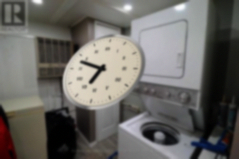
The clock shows **6:48**
